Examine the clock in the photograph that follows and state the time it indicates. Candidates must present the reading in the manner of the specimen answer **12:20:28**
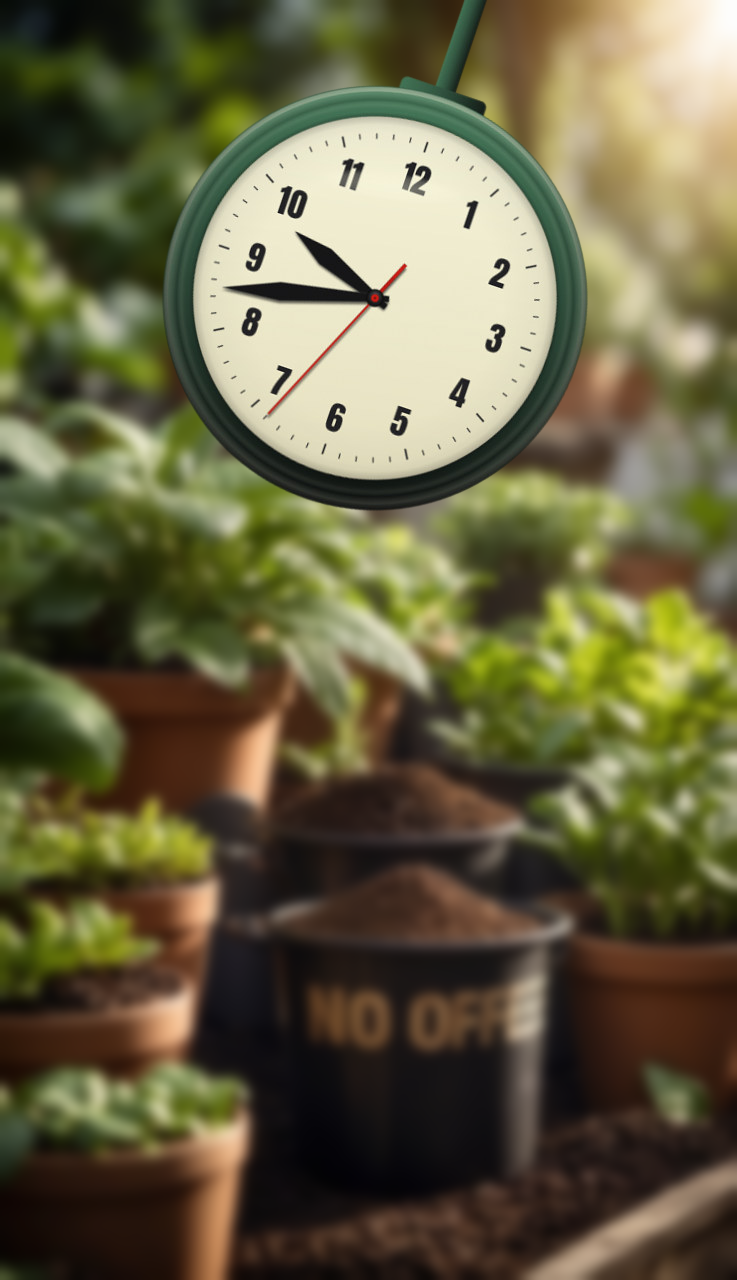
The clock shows **9:42:34**
